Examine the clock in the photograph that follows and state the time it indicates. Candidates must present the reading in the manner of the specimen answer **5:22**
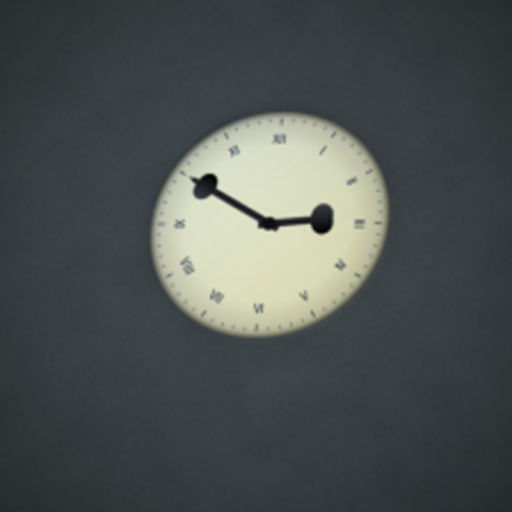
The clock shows **2:50**
